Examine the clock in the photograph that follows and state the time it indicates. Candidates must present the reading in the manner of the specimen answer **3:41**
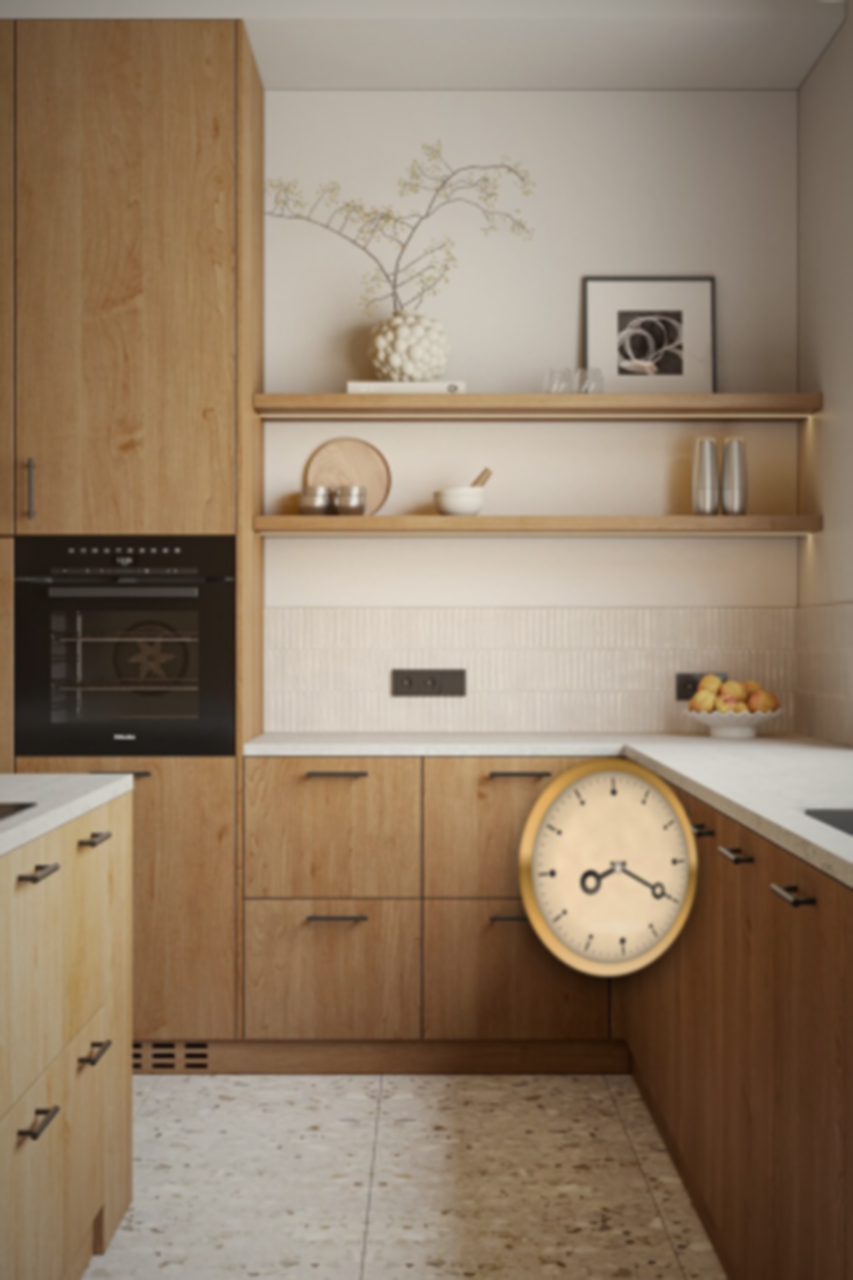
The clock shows **8:20**
